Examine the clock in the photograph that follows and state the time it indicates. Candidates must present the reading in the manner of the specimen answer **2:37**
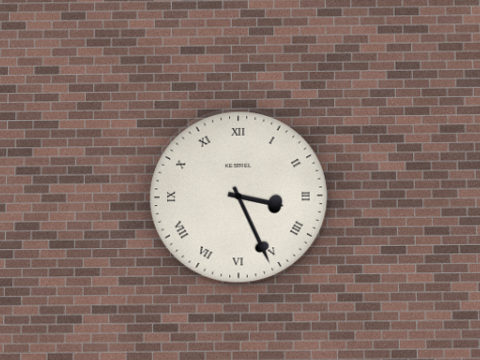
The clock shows **3:26**
